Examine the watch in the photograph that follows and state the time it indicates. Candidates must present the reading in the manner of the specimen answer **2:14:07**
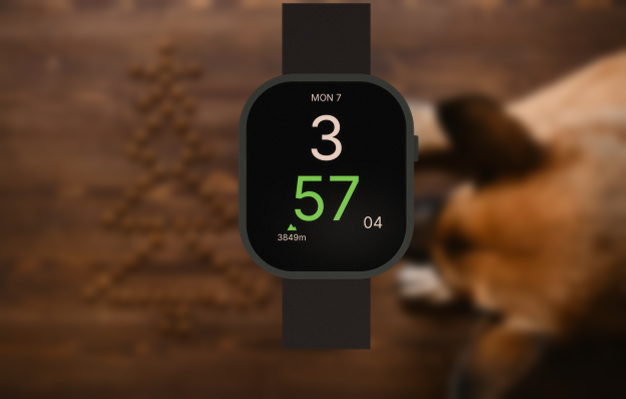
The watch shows **3:57:04**
